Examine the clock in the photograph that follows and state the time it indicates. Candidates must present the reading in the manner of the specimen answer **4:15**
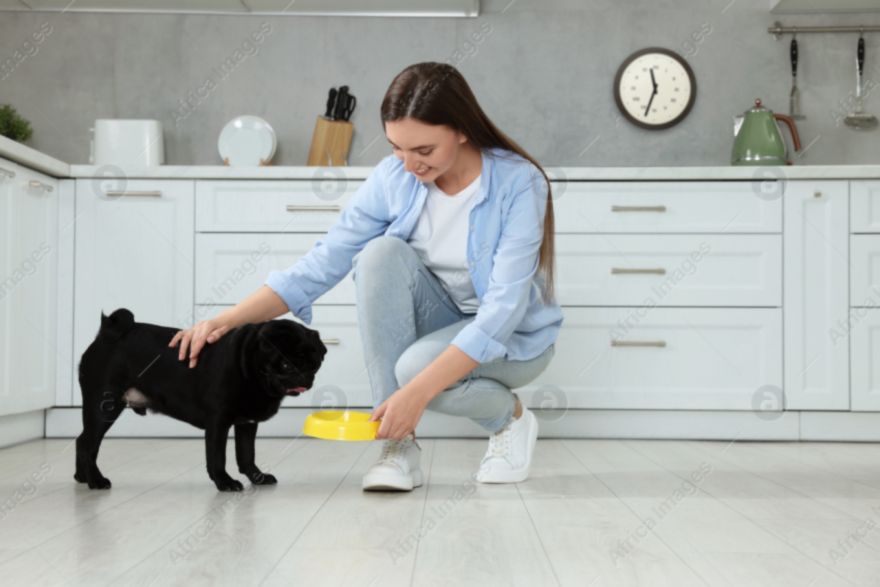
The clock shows **11:33**
